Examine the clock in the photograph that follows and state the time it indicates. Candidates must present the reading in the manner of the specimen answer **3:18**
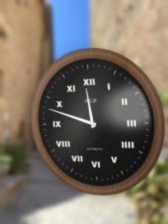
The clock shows **11:48**
